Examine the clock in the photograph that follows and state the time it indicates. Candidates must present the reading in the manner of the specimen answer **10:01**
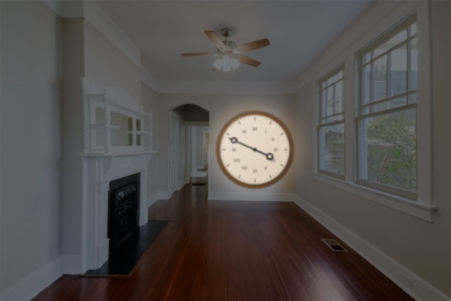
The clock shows **3:49**
